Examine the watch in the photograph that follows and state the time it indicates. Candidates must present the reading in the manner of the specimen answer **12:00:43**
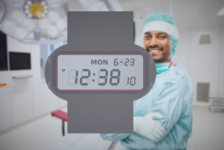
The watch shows **12:38:10**
